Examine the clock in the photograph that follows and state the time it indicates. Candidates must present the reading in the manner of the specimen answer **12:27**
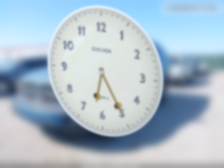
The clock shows **6:25**
